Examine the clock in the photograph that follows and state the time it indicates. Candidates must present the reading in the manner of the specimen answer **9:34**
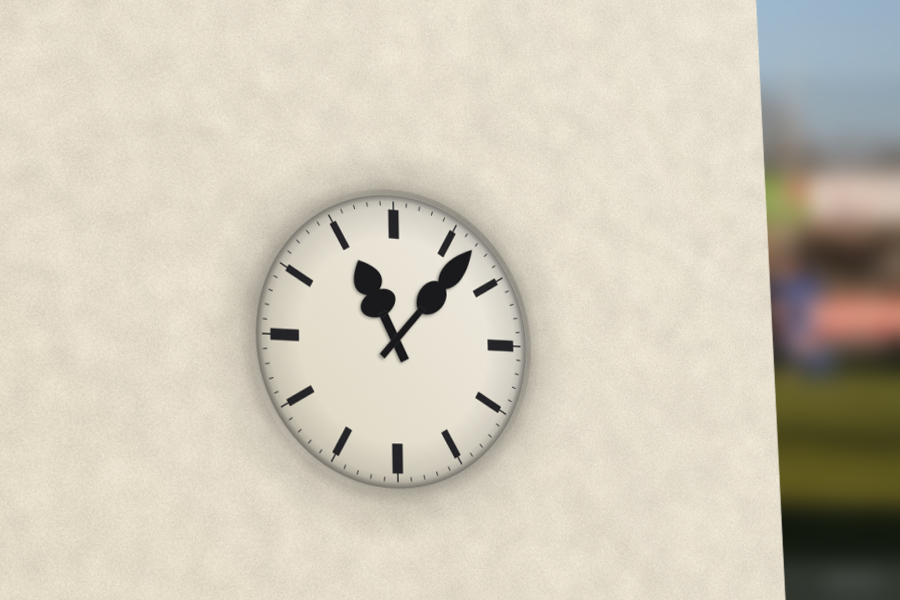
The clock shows **11:07**
